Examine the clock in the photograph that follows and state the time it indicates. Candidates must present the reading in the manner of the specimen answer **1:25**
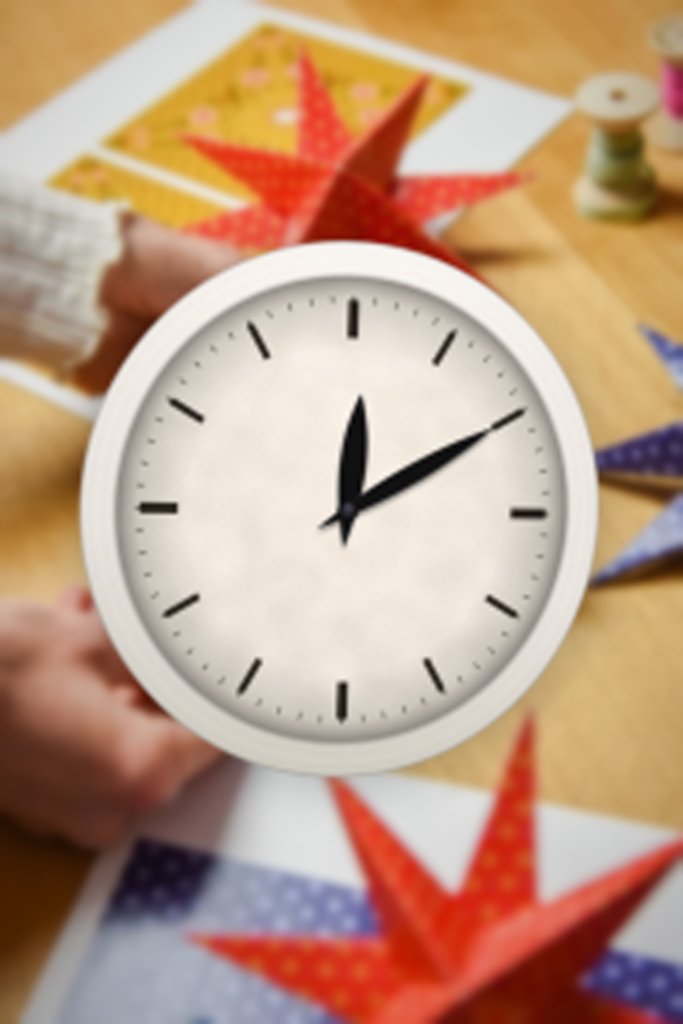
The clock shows **12:10**
